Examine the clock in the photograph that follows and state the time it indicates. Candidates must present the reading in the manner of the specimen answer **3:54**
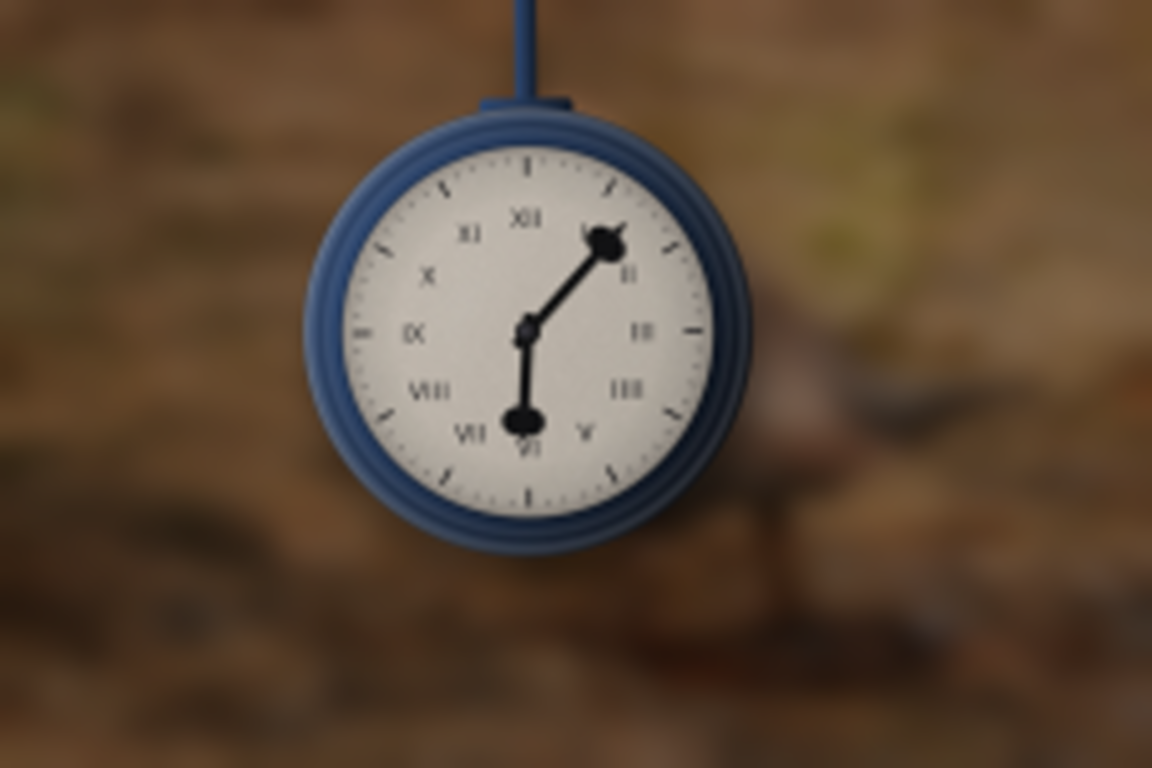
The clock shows **6:07**
